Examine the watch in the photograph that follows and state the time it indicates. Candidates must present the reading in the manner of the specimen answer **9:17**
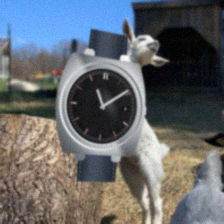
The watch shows **11:09**
